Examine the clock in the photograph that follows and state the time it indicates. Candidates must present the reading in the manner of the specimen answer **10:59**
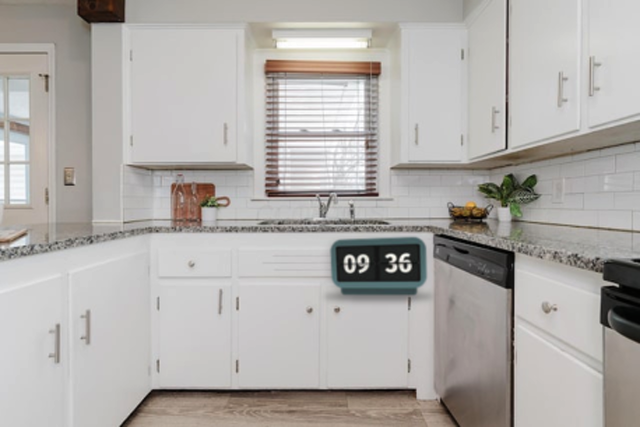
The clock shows **9:36**
